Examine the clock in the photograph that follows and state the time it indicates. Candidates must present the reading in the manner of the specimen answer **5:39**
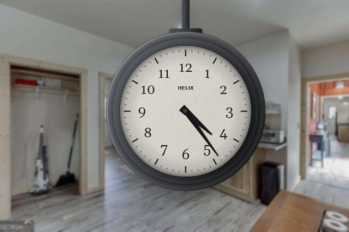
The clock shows **4:24**
